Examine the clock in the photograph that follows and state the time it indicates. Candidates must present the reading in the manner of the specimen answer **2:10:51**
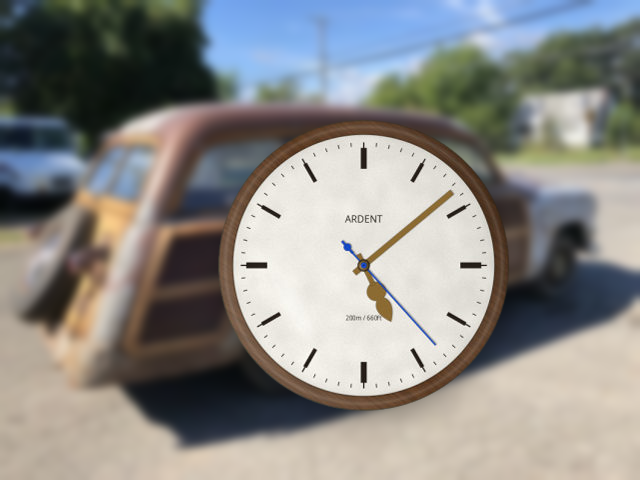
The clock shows **5:08:23**
